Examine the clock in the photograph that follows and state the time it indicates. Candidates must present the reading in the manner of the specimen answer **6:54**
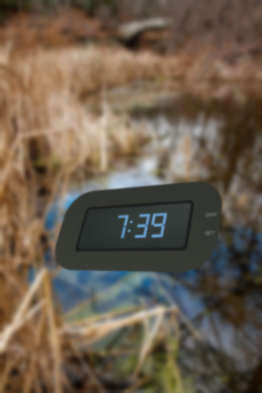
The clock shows **7:39**
